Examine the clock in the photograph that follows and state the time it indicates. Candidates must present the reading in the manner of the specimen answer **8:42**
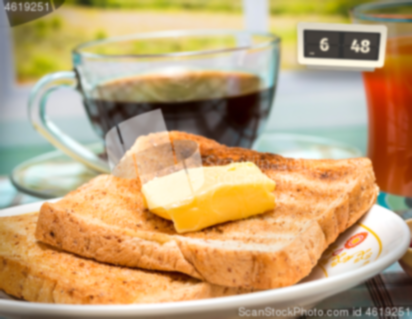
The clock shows **6:48**
